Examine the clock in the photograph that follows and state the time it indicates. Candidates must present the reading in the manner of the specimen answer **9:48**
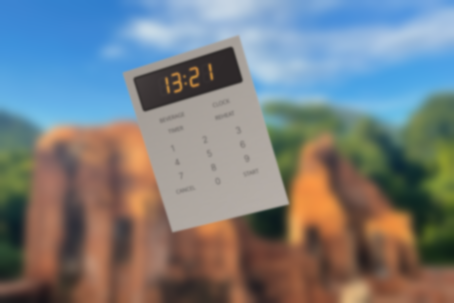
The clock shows **13:21**
